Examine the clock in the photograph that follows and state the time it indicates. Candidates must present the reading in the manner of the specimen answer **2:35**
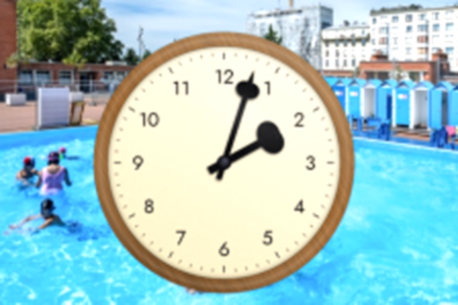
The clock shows **2:03**
